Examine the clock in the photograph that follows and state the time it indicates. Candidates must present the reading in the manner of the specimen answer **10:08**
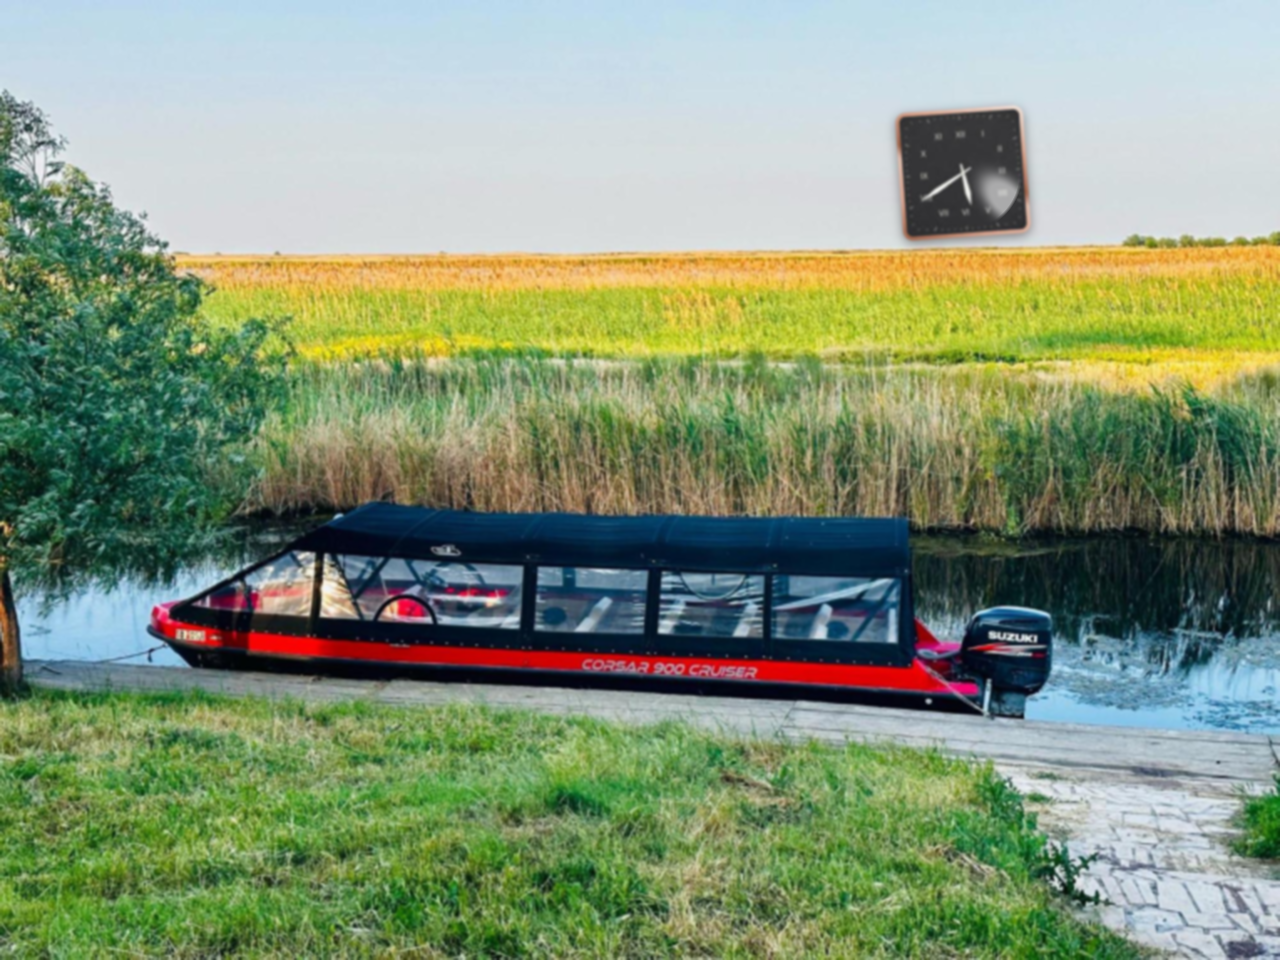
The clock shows **5:40**
